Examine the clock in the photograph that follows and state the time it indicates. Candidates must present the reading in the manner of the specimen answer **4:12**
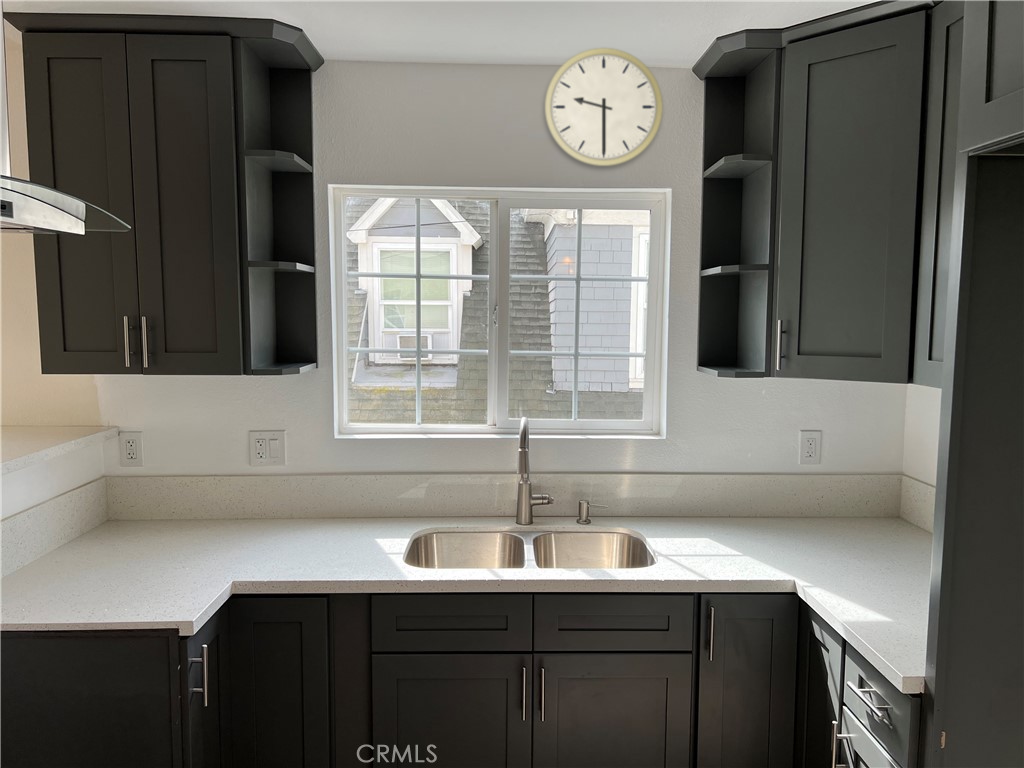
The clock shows **9:30**
